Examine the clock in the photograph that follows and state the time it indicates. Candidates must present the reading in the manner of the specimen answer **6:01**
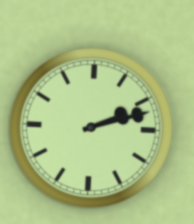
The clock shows **2:12**
